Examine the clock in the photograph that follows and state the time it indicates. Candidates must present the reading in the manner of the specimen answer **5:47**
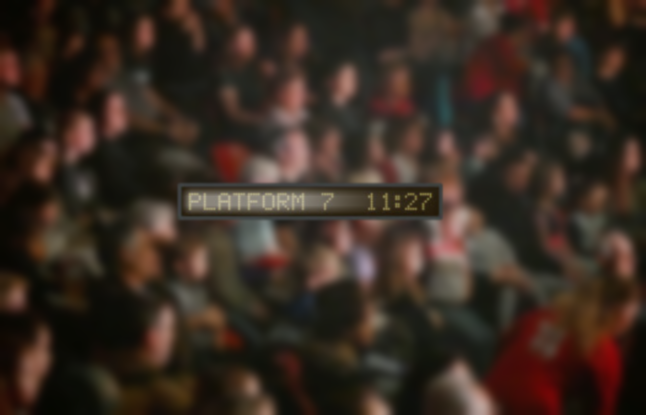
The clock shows **11:27**
